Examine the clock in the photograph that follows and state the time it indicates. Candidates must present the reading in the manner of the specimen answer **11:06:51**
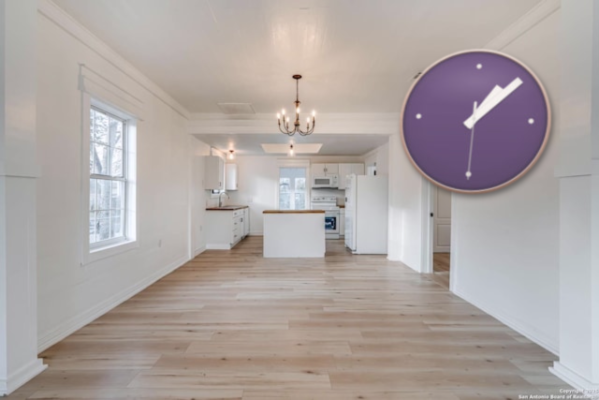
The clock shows **1:07:30**
